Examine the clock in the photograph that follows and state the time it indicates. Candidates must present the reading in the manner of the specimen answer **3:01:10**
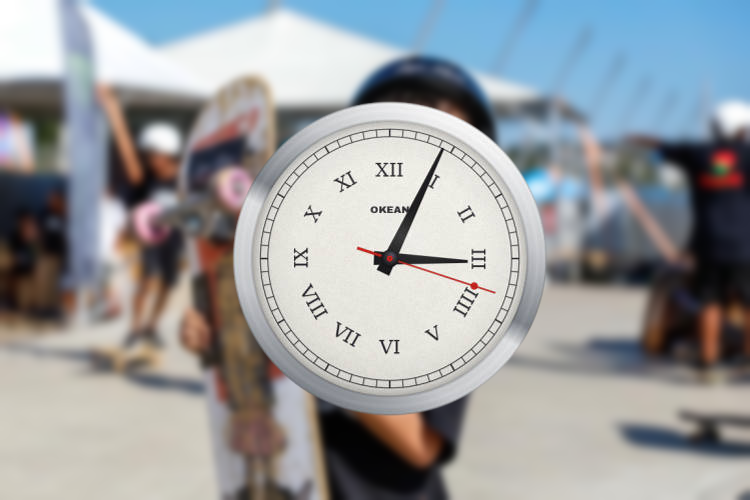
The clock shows **3:04:18**
